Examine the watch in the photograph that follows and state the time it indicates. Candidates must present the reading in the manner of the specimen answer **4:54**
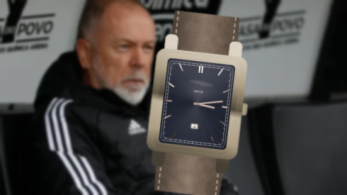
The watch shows **3:13**
